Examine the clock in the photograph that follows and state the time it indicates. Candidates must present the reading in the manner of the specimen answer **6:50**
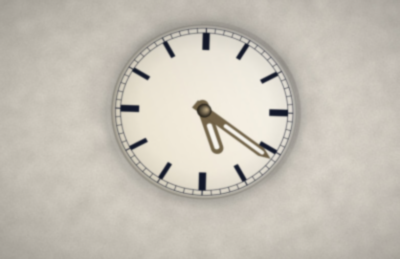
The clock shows **5:21**
